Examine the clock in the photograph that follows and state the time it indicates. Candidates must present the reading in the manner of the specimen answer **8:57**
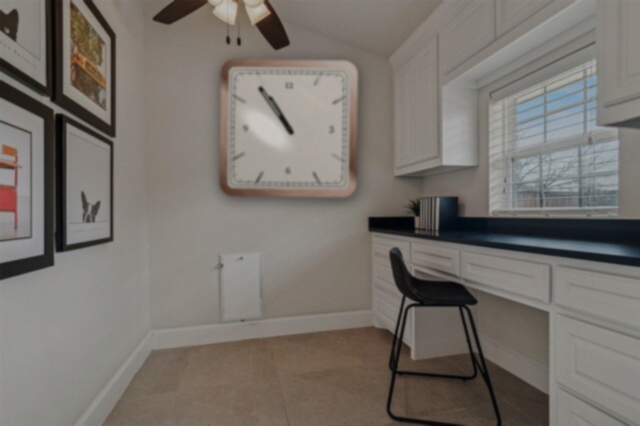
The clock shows **10:54**
